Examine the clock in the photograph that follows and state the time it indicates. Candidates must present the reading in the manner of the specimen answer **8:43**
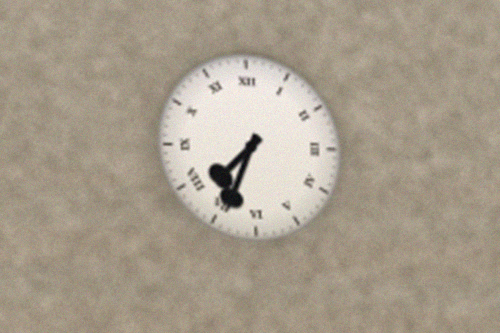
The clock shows **7:34**
